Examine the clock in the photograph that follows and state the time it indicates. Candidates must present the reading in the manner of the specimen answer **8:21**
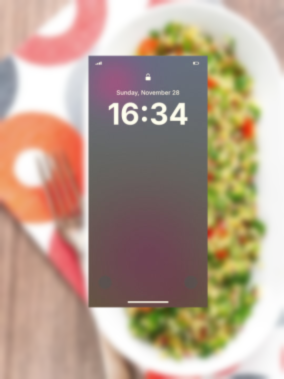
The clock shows **16:34**
